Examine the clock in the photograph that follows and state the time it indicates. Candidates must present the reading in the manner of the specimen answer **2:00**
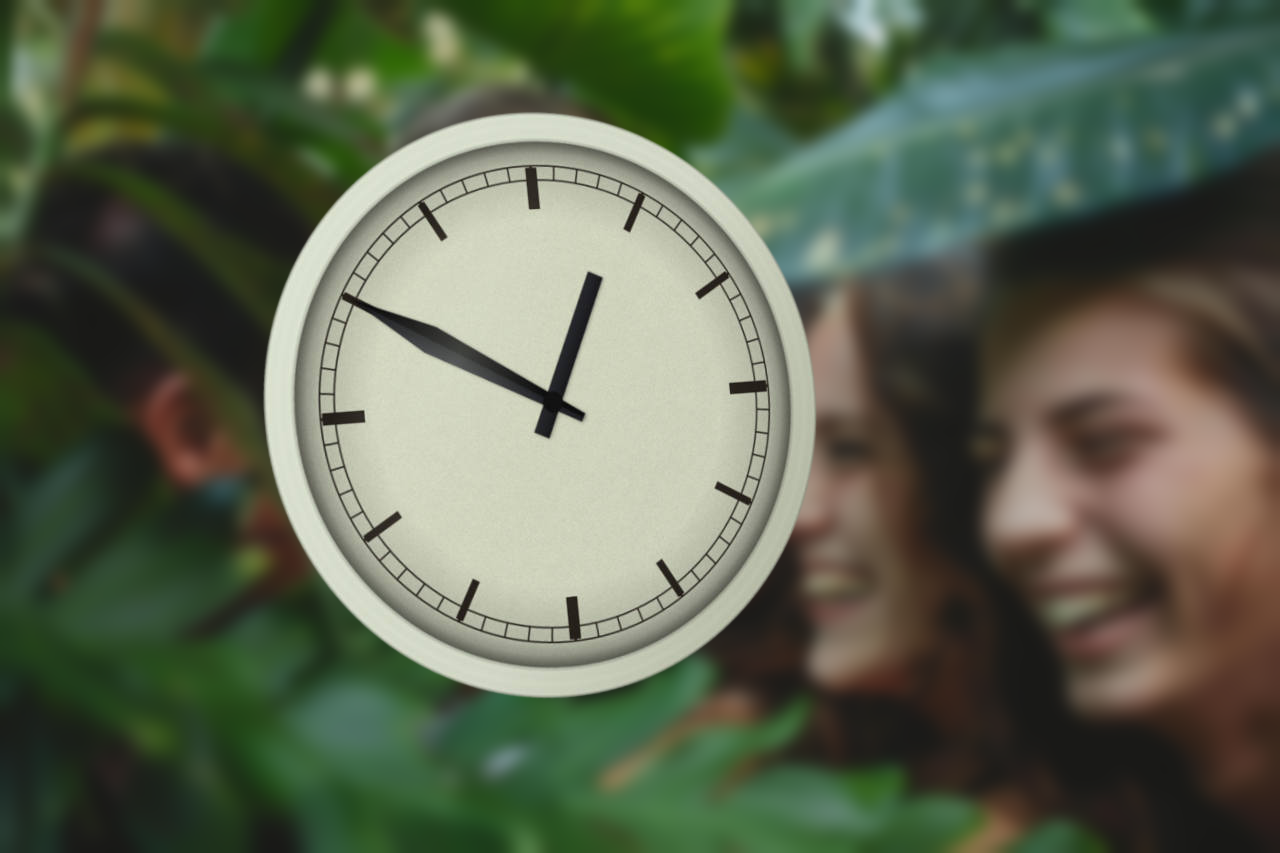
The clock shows **12:50**
